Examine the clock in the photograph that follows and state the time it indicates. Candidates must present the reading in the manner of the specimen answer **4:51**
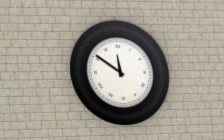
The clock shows **11:51**
